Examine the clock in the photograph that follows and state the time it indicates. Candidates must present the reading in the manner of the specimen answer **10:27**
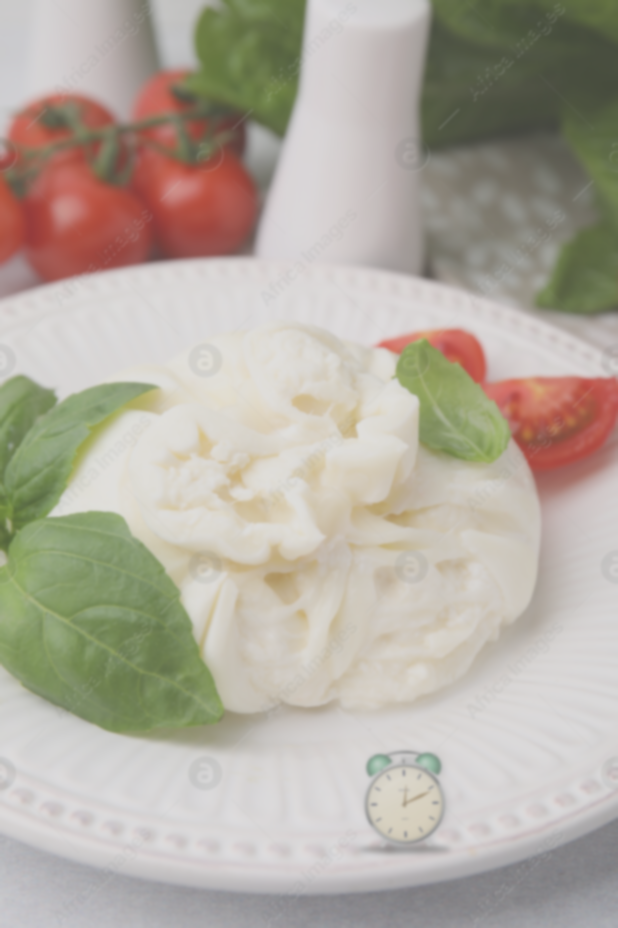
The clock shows **12:11**
